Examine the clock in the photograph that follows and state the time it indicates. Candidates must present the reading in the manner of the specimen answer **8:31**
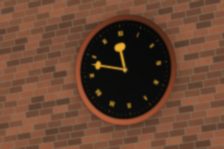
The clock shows **11:48**
